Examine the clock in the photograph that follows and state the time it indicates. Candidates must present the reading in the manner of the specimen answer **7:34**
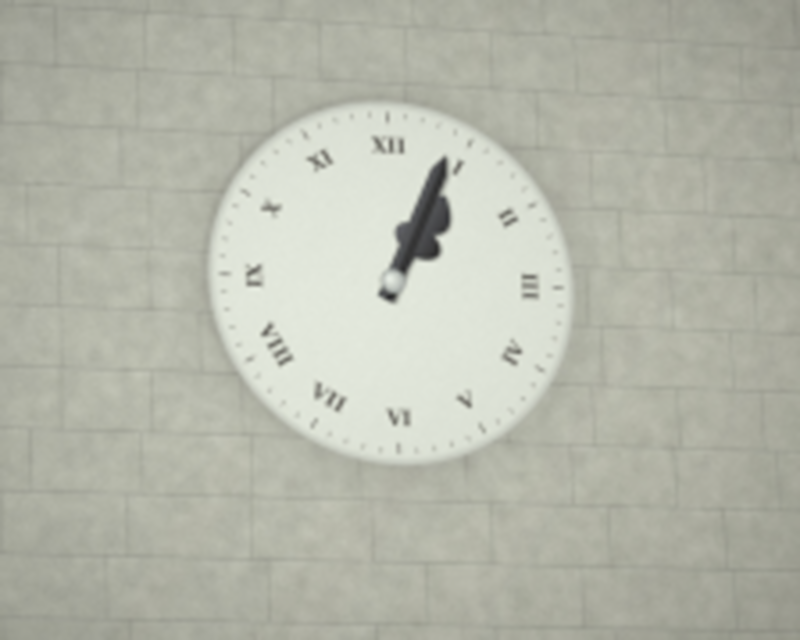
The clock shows **1:04**
